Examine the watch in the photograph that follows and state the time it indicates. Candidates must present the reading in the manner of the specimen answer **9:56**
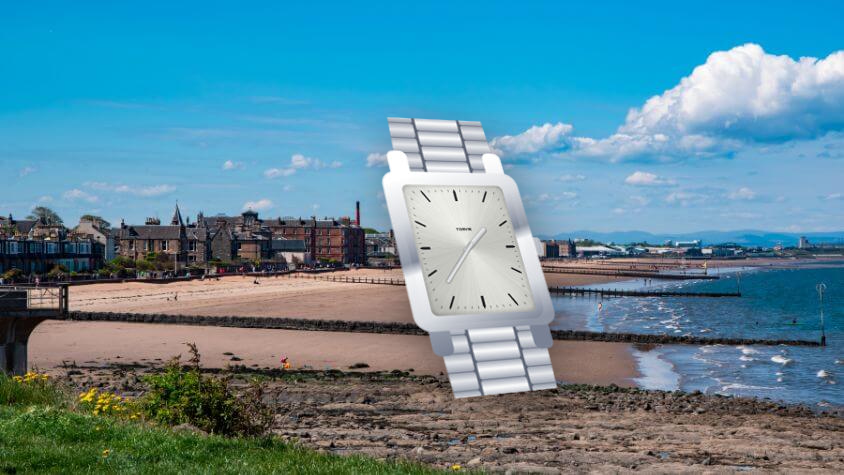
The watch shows **1:37**
